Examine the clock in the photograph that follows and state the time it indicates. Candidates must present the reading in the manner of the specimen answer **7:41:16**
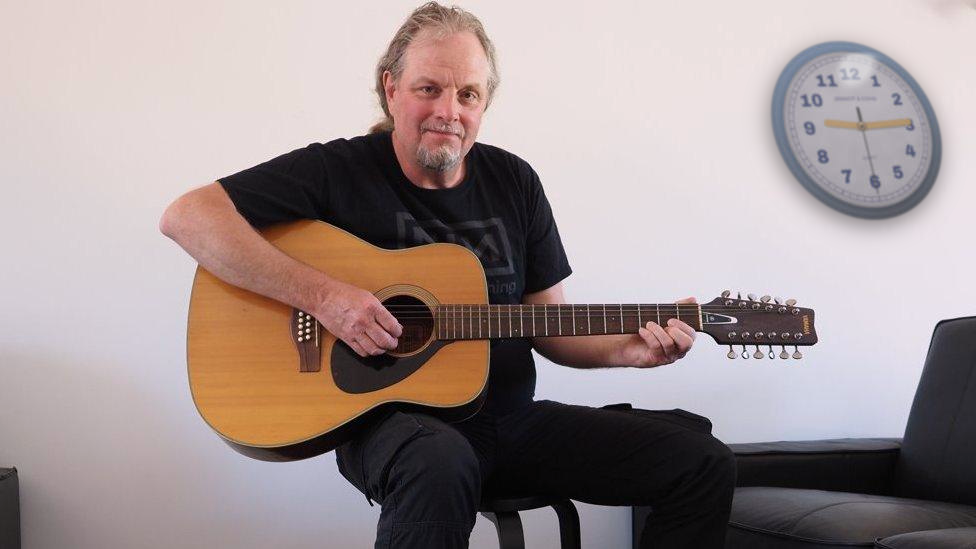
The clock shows **9:14:30**
